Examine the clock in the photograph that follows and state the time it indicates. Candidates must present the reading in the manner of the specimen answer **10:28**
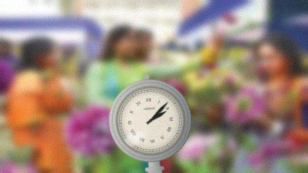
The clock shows **2:08**
